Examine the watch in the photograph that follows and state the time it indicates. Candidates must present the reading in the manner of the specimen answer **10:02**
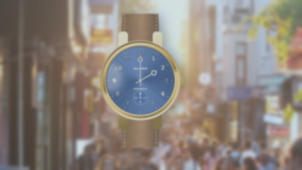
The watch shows **2:00**
